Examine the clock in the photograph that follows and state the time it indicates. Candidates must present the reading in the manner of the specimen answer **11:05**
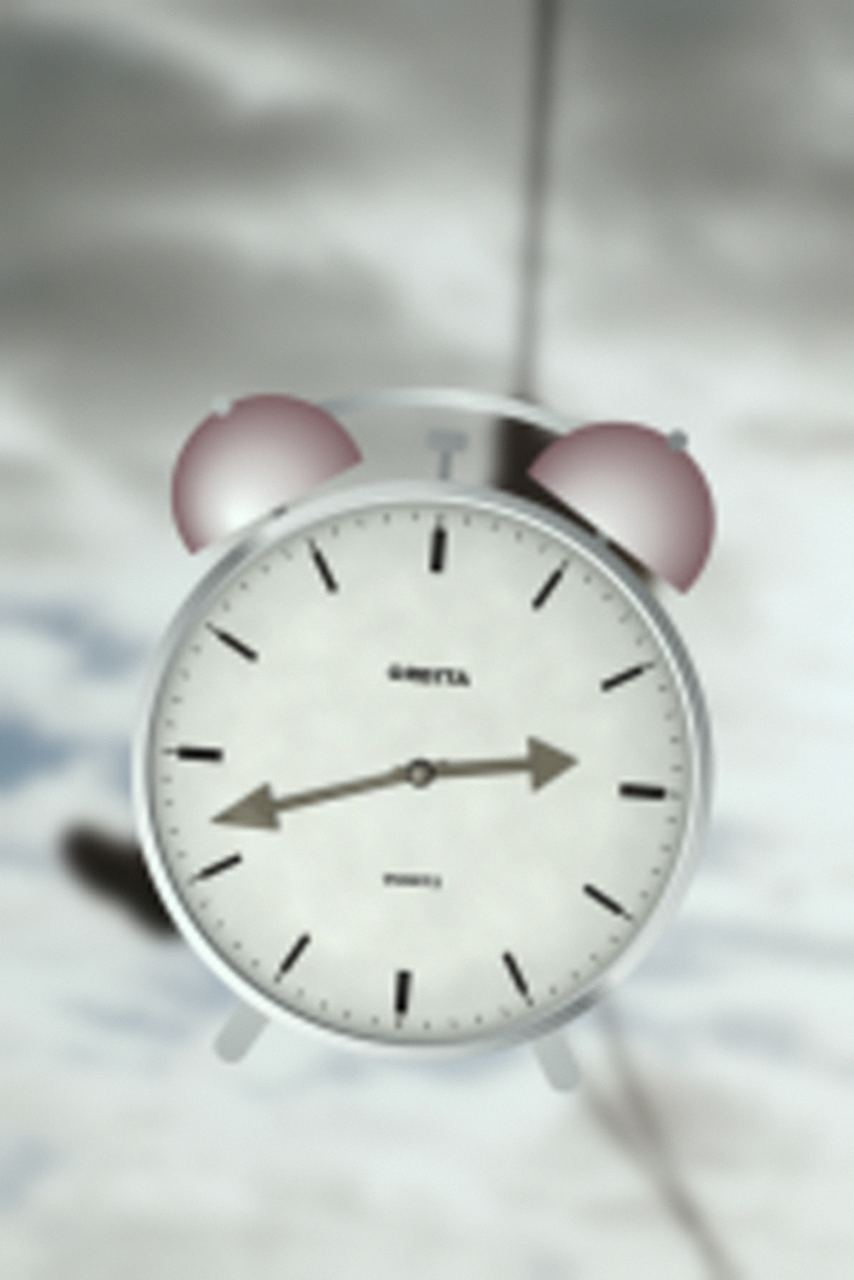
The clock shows **2:42**
